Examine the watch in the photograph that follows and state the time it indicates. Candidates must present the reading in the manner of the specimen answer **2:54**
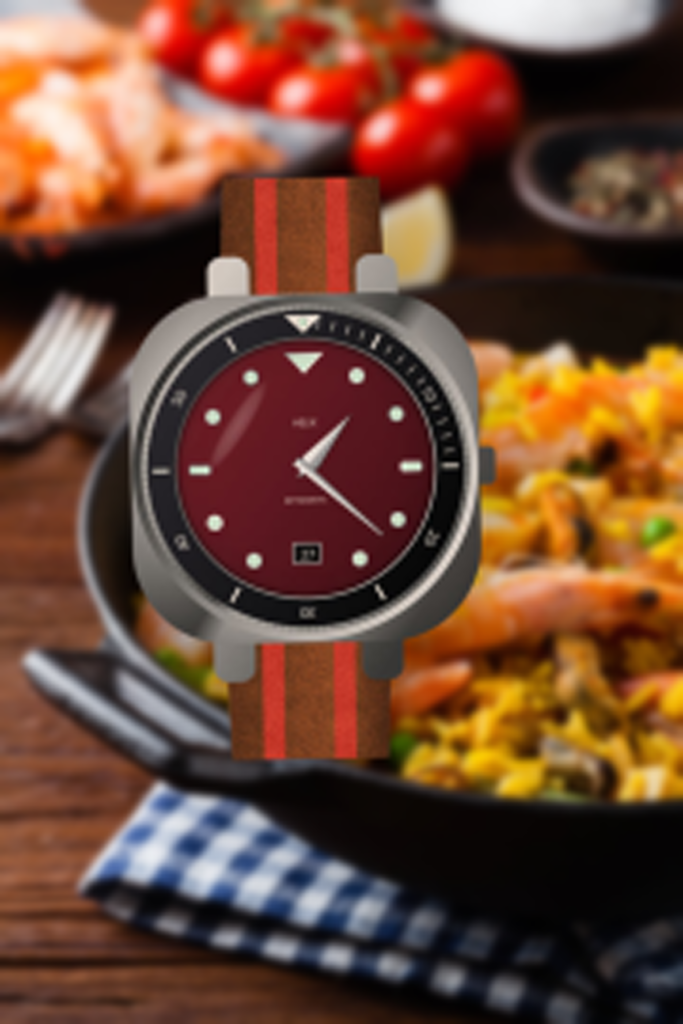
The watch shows **1:22**
